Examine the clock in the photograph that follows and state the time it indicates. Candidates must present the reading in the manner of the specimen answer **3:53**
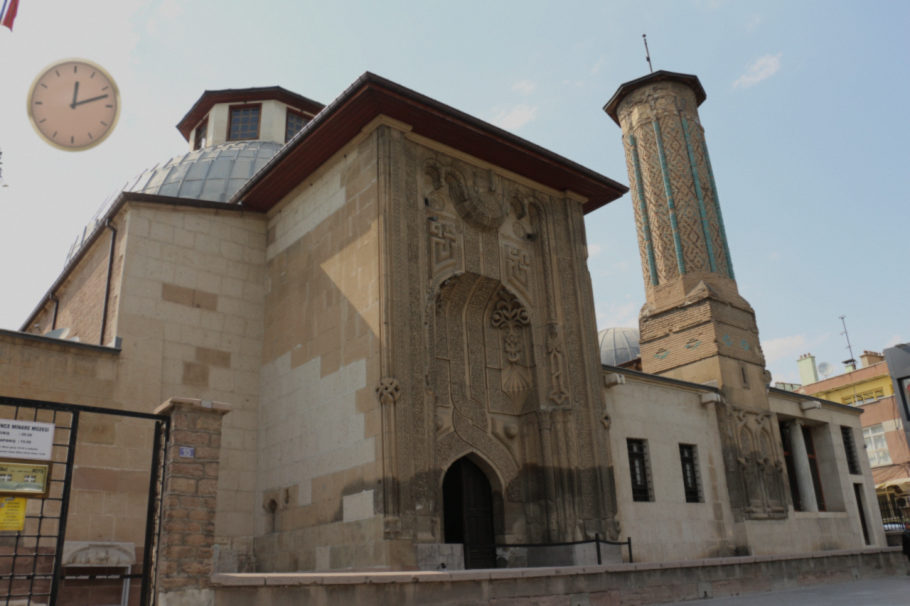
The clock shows **12:12**
